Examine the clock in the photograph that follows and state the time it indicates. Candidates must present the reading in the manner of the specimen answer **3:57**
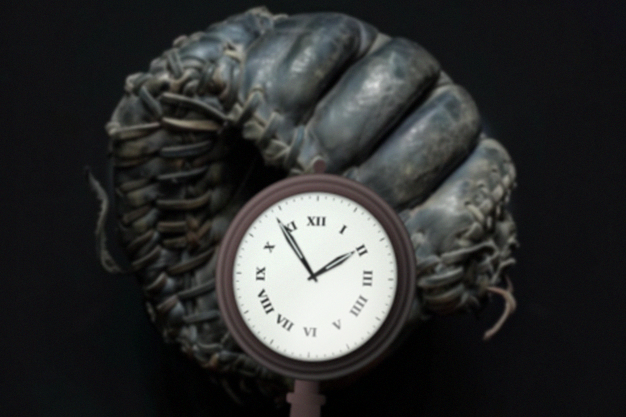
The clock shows **1:54**
